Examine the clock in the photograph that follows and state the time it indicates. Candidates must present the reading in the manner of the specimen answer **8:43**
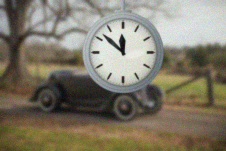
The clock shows **11:52**
